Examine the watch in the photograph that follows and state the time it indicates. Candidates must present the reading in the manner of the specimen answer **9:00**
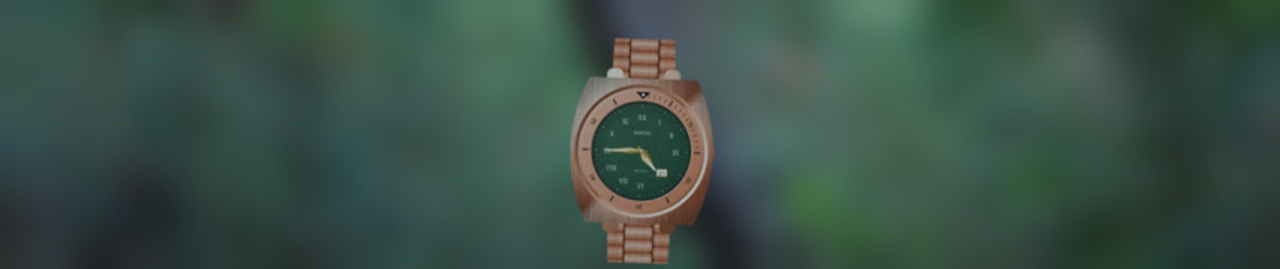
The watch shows **4:45**
